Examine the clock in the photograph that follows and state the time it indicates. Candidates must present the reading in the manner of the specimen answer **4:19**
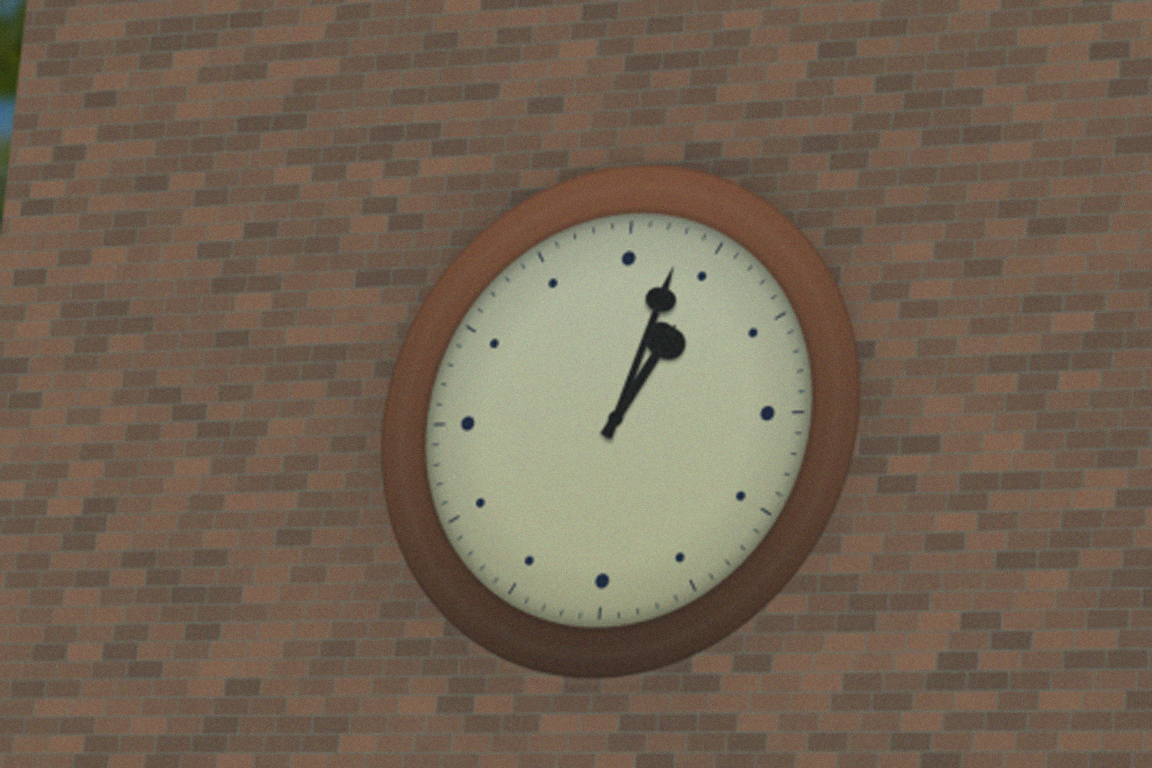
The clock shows **1:03**
